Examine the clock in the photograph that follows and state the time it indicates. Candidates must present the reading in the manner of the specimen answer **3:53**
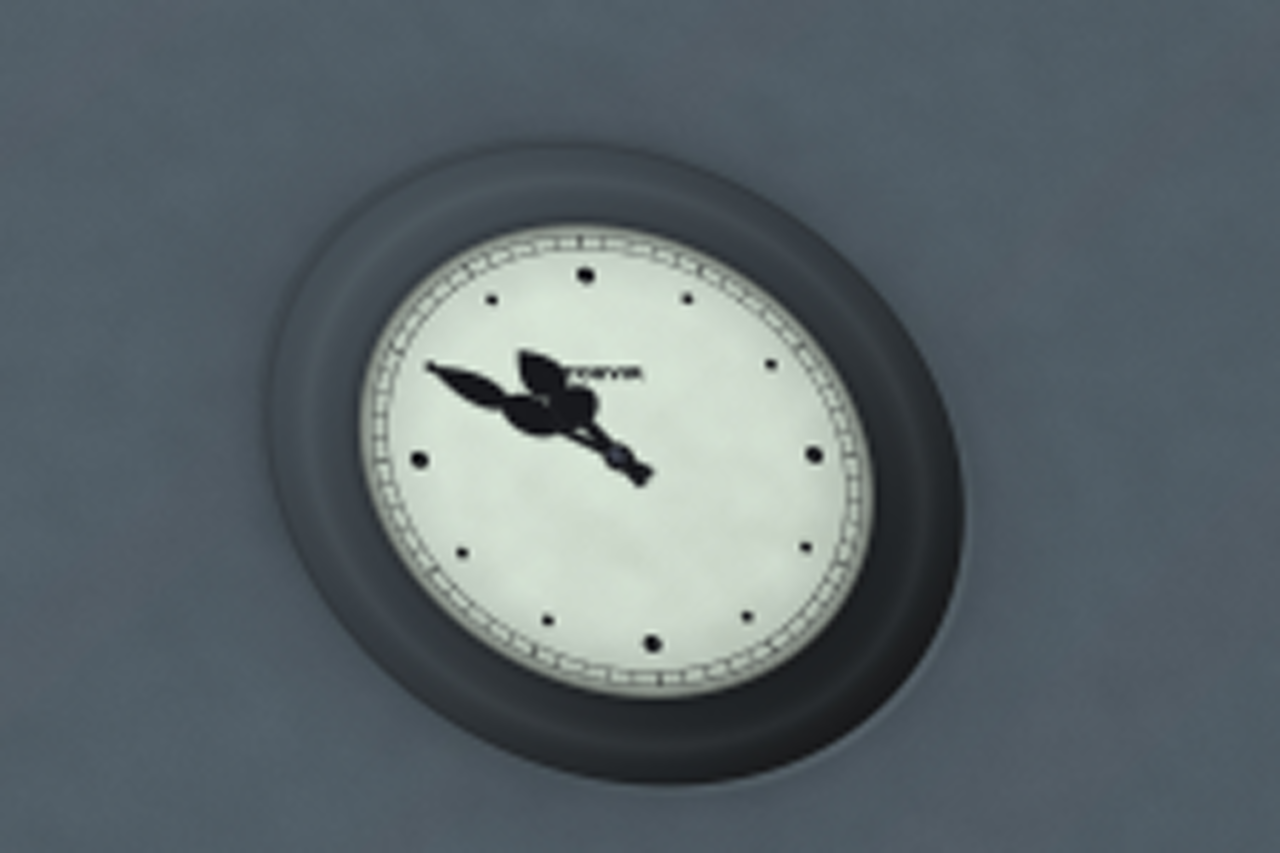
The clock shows **10:50**
